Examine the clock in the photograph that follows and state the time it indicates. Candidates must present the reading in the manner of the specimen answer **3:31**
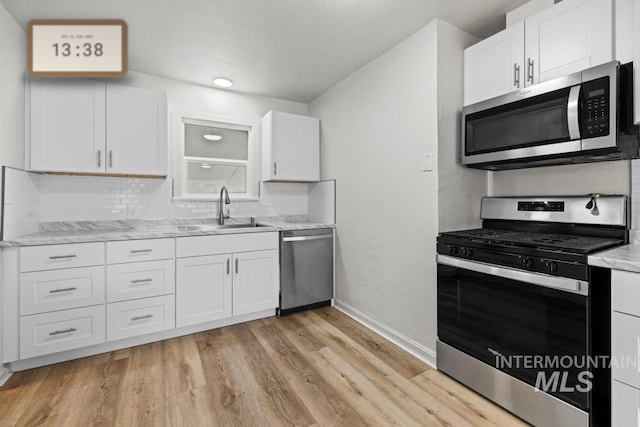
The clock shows **13:38**
